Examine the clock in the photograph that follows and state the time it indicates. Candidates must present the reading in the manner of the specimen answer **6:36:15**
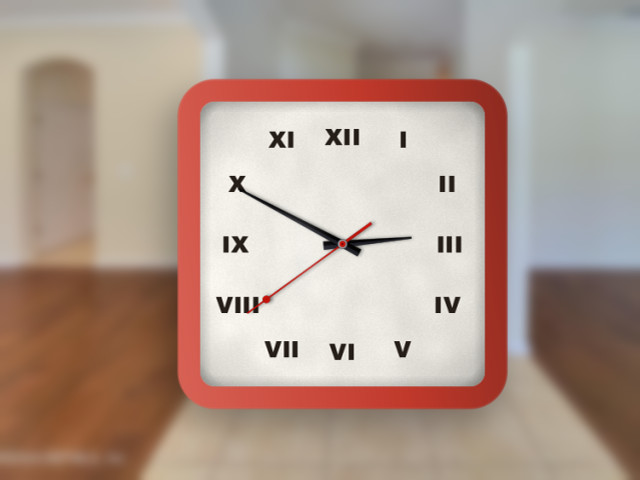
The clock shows **2:49:39**
